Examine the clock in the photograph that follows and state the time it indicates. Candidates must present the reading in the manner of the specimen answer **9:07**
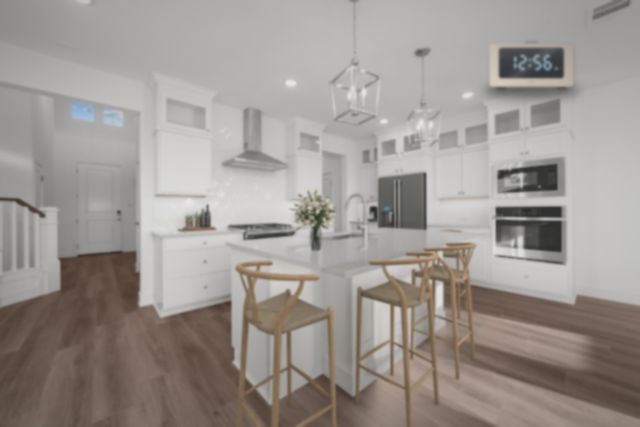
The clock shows **12:56**
